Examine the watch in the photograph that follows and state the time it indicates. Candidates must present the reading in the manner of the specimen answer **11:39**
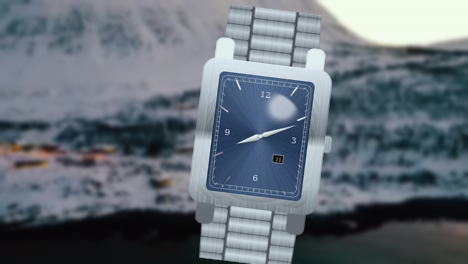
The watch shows **8:11**
